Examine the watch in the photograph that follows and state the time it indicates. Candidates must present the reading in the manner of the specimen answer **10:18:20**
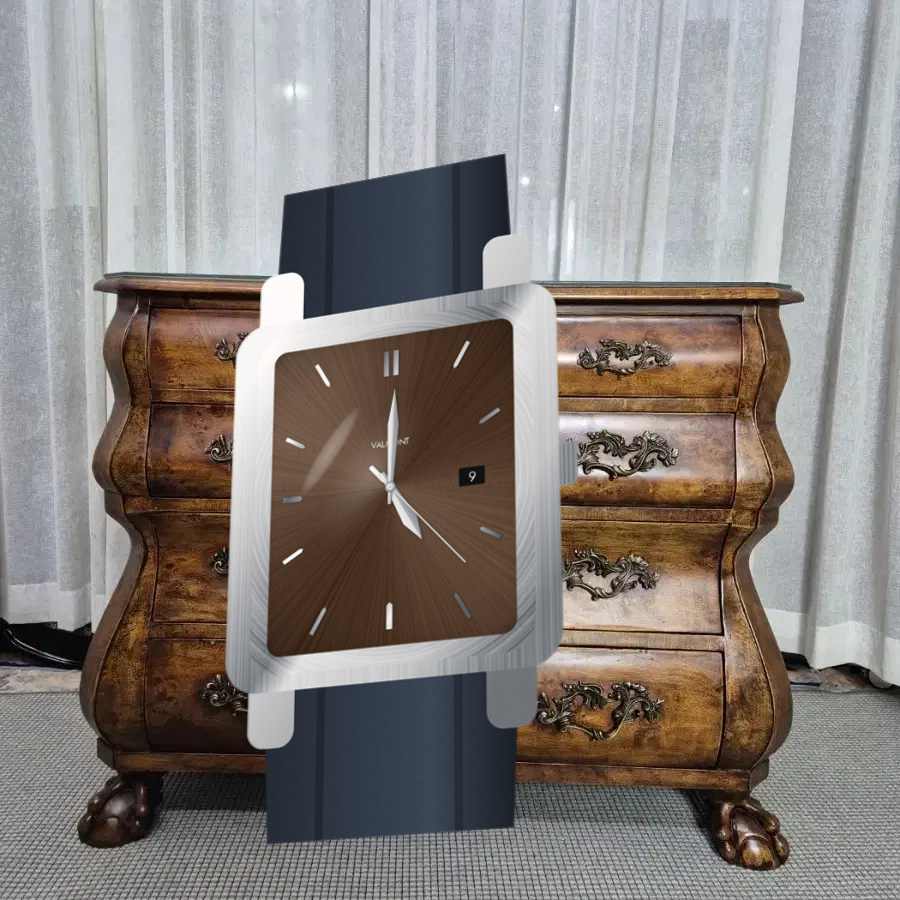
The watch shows **5:00:23**
